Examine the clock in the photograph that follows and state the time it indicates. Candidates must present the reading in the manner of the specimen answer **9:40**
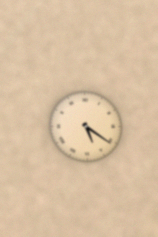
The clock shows **5:21**
